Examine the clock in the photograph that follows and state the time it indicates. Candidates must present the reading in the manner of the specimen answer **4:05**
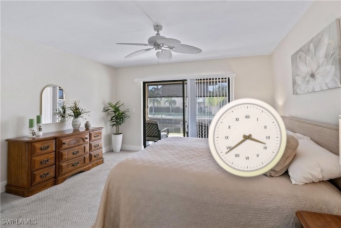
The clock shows **3:39**
